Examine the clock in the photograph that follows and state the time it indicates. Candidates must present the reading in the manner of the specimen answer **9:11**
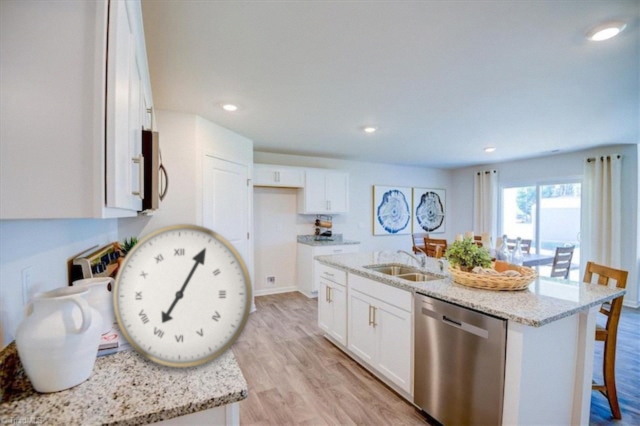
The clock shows **7:05**
